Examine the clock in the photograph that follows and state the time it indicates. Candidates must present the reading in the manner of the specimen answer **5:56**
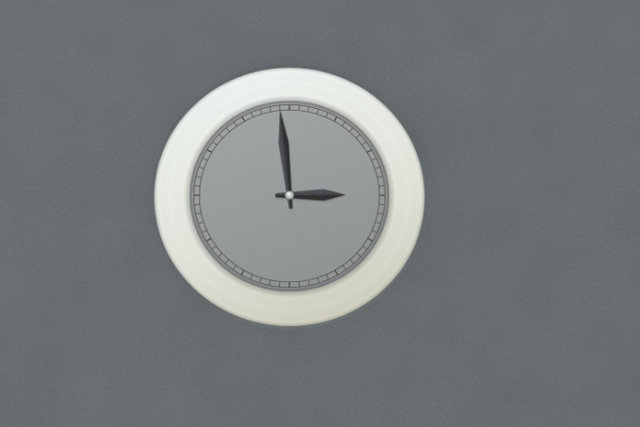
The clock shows **2:59**
